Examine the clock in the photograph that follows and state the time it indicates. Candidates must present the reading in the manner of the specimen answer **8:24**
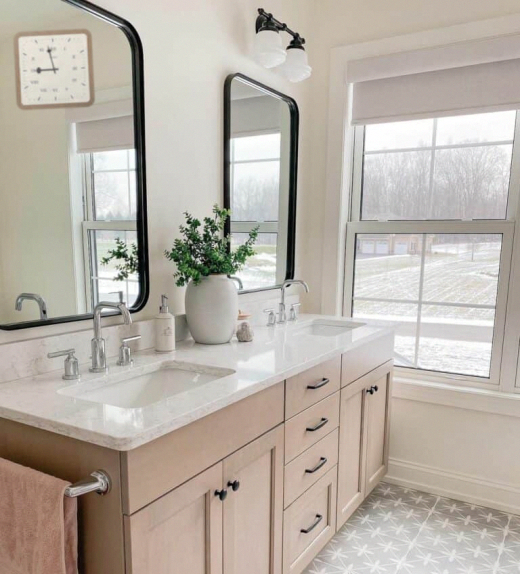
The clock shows **8:58**
